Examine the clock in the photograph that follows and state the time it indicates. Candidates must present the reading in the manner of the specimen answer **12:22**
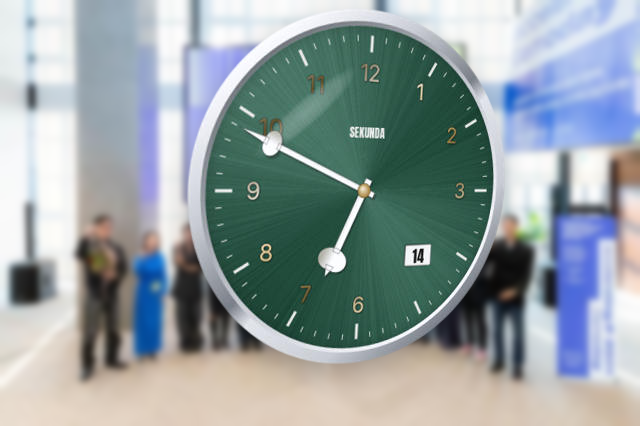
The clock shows **6:49**
